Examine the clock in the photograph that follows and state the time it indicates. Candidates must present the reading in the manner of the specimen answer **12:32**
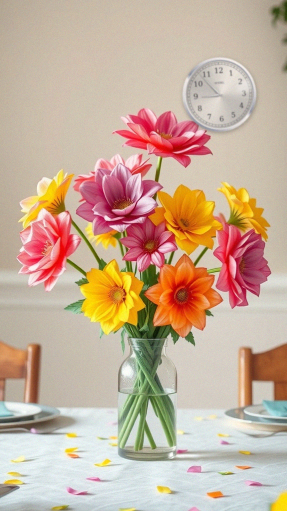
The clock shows **8:53**
